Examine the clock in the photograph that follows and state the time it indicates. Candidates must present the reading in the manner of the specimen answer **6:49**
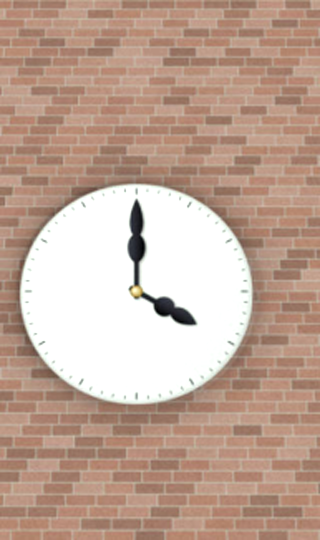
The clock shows **4:00**
